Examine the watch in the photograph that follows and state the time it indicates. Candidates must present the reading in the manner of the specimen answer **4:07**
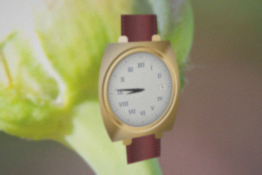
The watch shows **8:46**
